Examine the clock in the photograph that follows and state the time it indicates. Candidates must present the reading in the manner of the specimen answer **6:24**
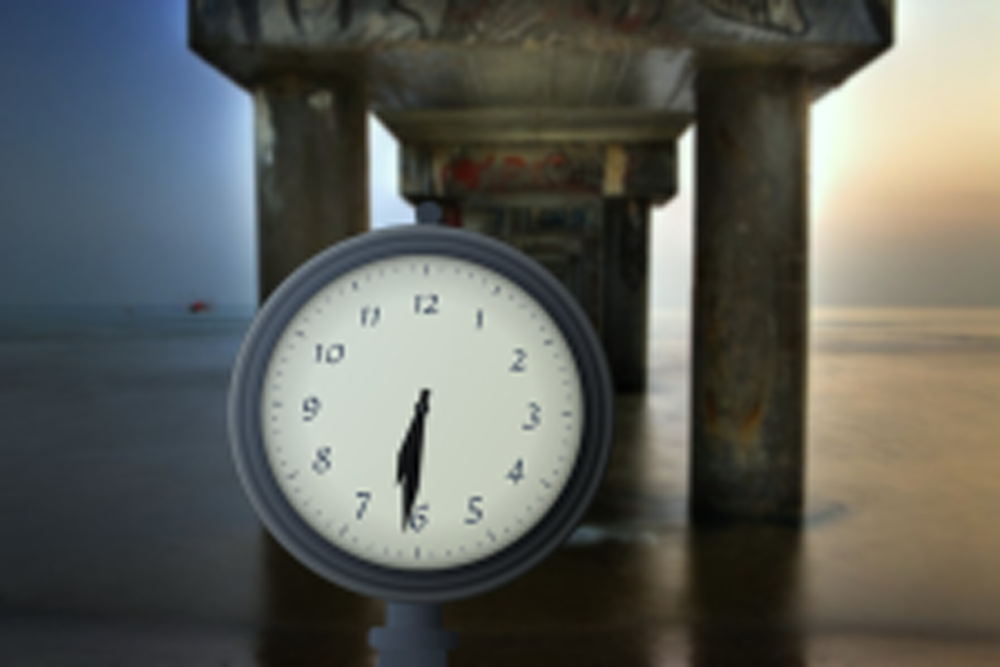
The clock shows **6:31**
